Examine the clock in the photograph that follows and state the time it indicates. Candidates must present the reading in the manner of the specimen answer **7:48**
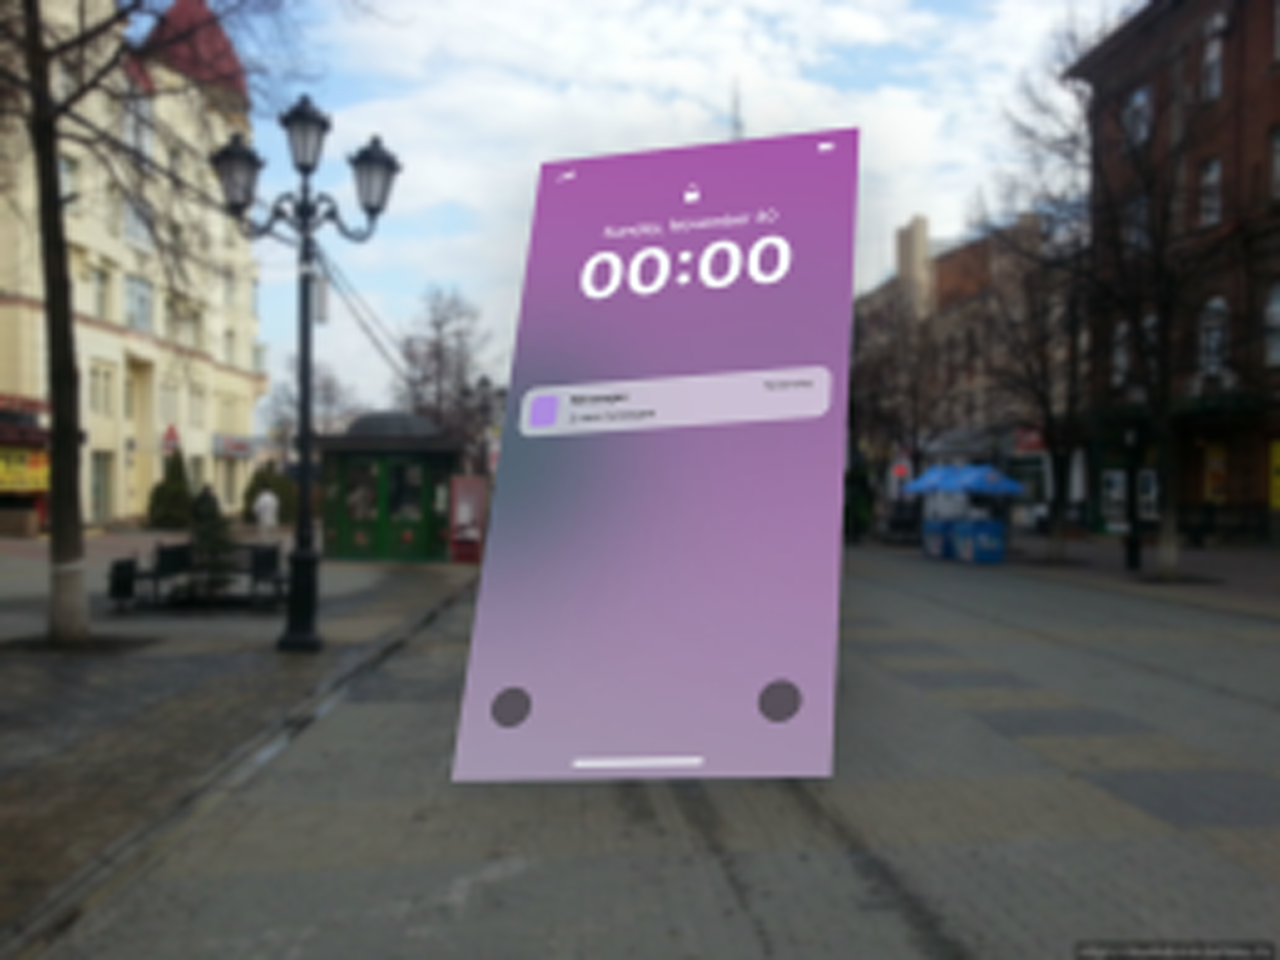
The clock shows **0:00**
